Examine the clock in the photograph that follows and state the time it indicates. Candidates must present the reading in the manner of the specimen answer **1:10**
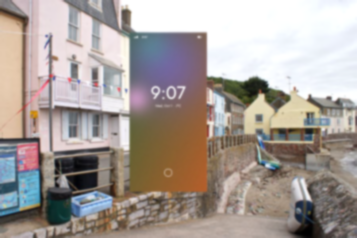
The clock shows **9:07**
